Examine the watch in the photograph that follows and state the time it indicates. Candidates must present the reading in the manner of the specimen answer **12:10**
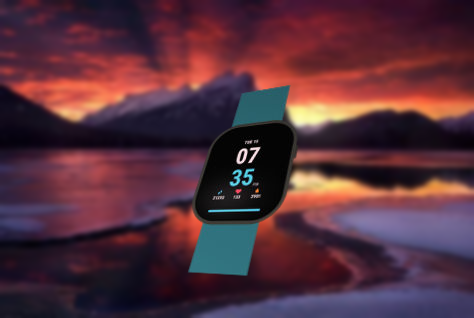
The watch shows **7:35**
